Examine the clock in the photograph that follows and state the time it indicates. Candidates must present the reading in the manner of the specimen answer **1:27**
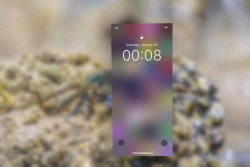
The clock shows **0:08**
